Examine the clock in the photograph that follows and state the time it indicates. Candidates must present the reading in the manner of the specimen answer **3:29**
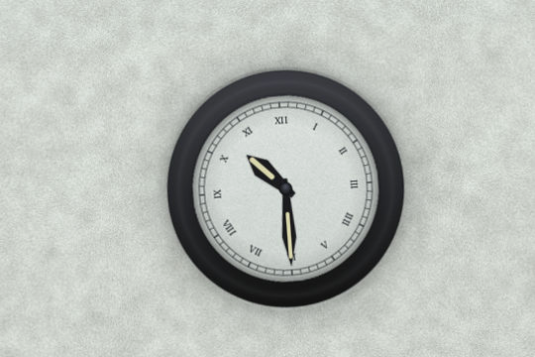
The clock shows **10:30**
